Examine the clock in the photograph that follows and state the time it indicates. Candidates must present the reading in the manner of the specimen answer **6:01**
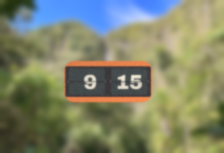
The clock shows **9:15**
